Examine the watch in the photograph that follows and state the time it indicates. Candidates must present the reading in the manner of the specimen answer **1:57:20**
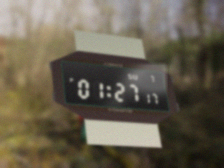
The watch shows **1:27:17**
